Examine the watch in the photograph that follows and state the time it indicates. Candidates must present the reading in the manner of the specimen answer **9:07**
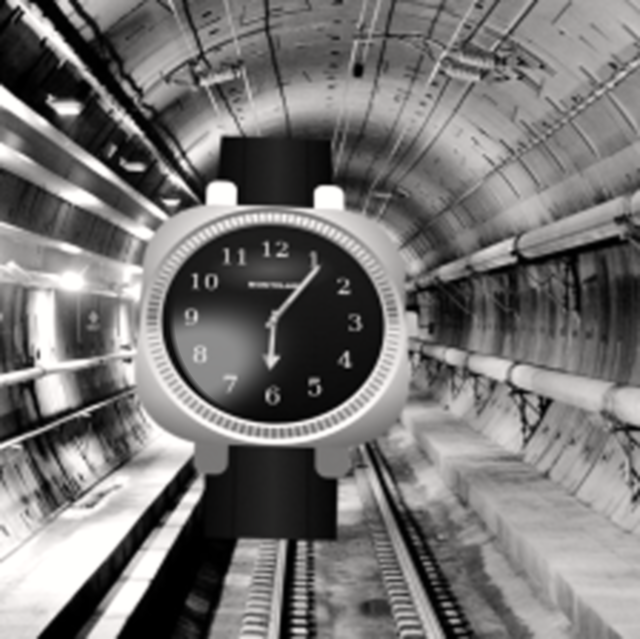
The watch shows **6:06**
